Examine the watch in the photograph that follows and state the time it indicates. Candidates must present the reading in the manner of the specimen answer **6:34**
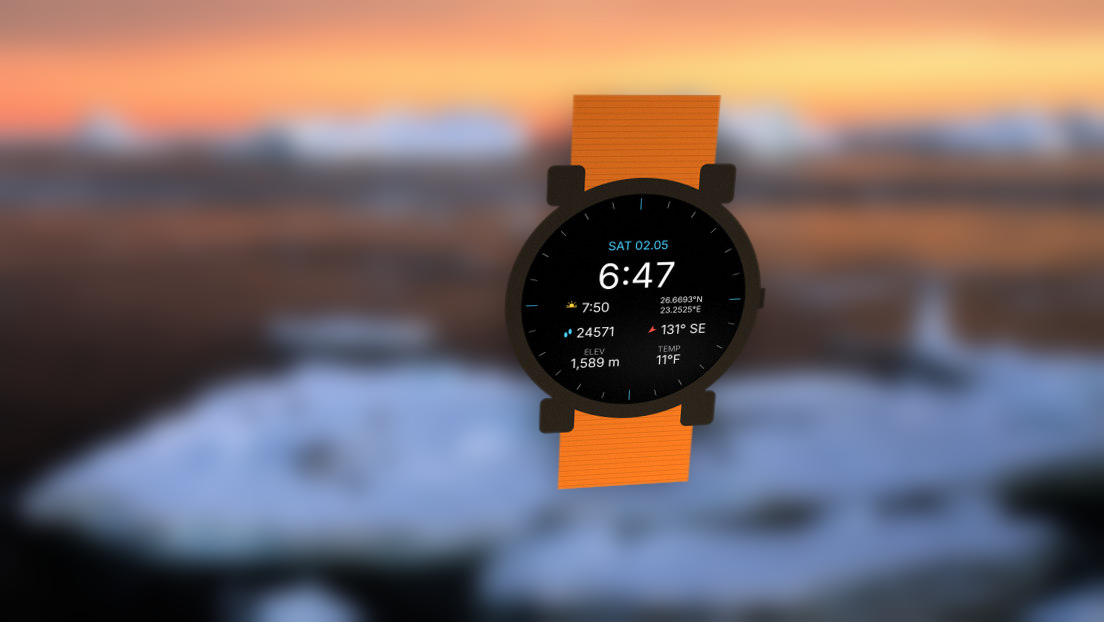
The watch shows **6:47**
